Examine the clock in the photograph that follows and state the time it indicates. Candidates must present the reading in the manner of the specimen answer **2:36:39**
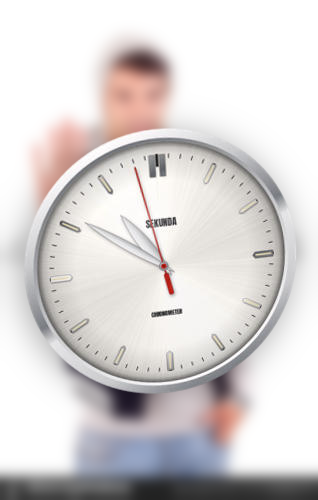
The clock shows **10:50:58**
